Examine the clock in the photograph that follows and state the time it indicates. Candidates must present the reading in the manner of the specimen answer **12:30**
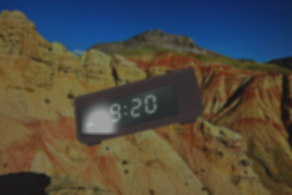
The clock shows **9:20**
